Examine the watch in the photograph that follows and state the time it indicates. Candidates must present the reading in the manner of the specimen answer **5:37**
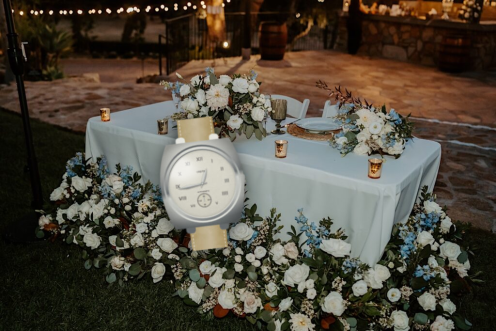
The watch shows **12:44**
